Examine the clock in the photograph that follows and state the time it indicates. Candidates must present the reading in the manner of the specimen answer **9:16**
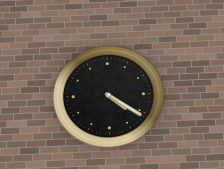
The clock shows **4:21**
